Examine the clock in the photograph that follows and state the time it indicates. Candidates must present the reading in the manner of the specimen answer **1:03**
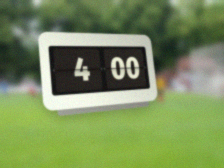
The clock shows **4:00**
